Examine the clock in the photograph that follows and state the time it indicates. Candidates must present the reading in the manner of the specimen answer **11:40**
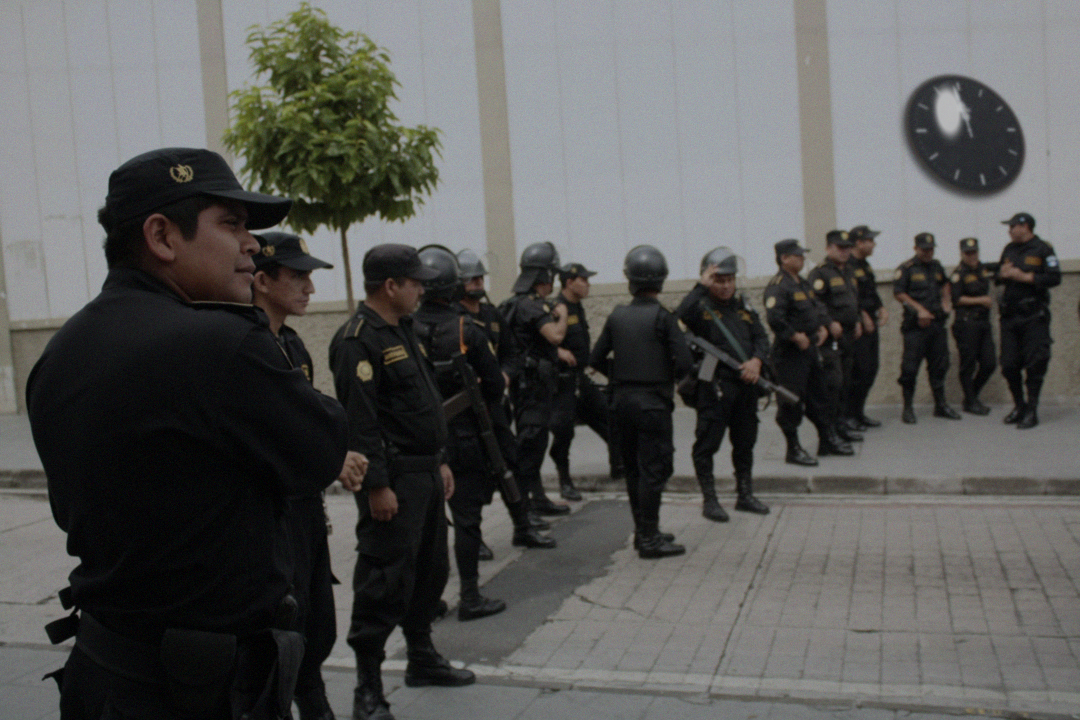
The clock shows **11:59**
